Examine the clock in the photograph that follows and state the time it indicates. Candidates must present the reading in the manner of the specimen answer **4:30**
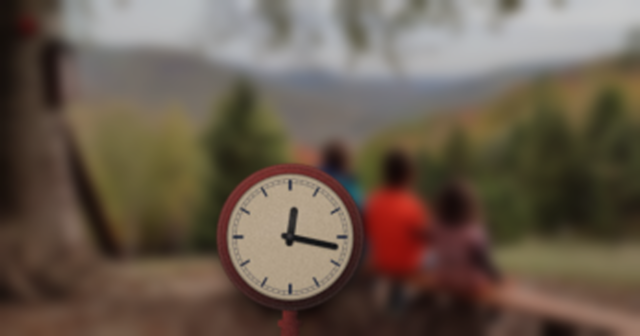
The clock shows **12:17**
